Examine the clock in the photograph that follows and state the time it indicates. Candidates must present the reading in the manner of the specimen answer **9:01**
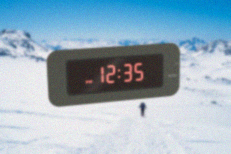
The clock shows **12:35**
